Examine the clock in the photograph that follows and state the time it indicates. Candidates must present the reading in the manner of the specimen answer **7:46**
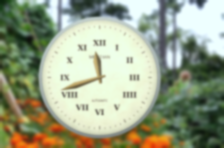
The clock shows **11:42**
